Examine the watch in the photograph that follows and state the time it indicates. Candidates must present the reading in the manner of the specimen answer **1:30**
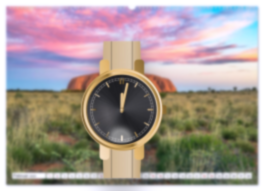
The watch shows **12:02**
